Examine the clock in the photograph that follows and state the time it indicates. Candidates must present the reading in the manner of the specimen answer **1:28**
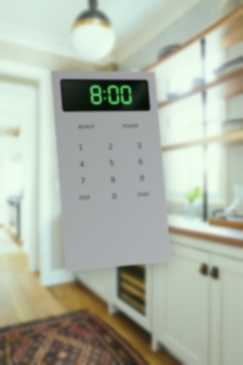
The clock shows **8:00**
